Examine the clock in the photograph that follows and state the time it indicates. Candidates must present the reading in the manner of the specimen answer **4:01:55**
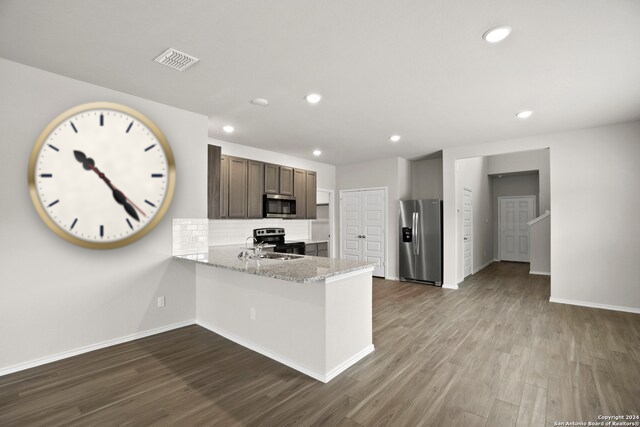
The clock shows **10:23:22**
